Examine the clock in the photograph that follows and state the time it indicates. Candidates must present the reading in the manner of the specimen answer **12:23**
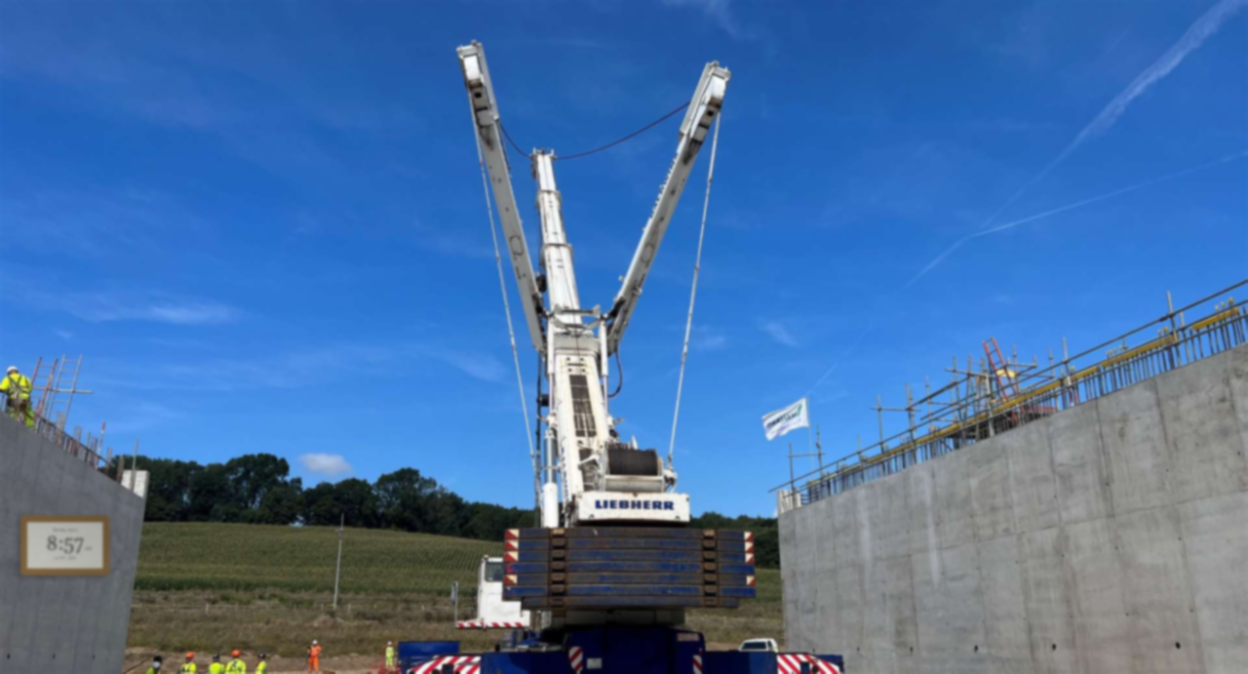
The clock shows **8:57**
